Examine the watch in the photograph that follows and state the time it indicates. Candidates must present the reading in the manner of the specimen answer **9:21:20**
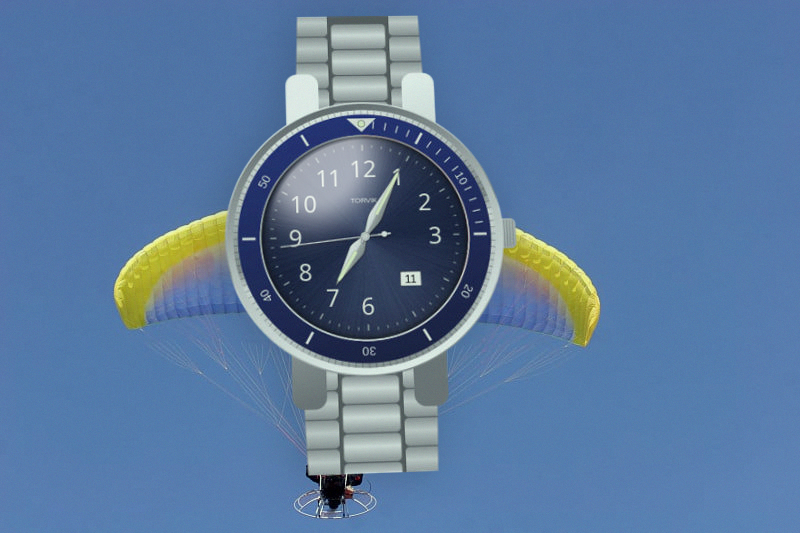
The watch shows **7:04:44**
